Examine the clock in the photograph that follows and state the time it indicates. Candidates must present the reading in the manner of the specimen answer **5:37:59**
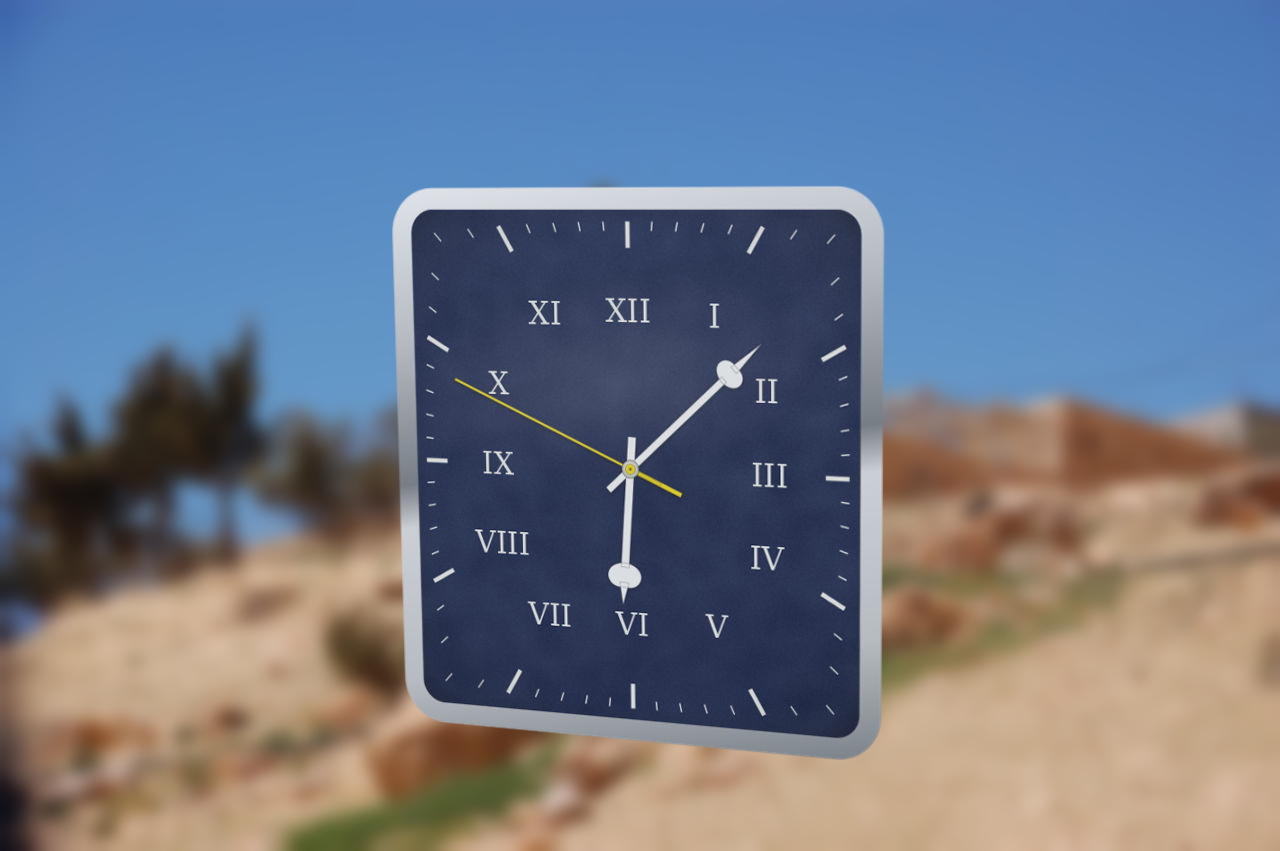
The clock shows **6:07:49**
